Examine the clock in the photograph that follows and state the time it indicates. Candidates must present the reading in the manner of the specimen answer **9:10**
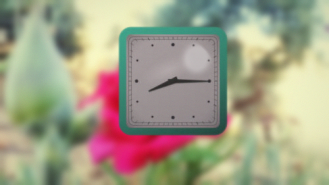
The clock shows **8:15**
